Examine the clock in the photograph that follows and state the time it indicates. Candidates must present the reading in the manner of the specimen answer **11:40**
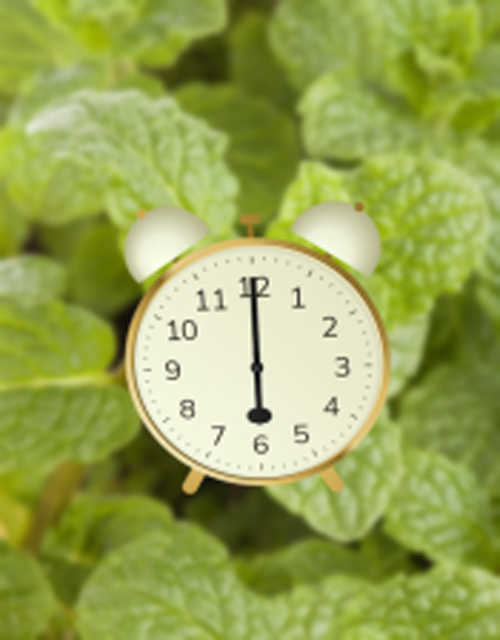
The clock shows **6:00**
